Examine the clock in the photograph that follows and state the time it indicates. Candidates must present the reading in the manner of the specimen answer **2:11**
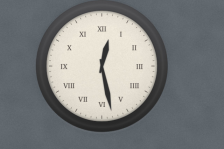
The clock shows **12:28**
